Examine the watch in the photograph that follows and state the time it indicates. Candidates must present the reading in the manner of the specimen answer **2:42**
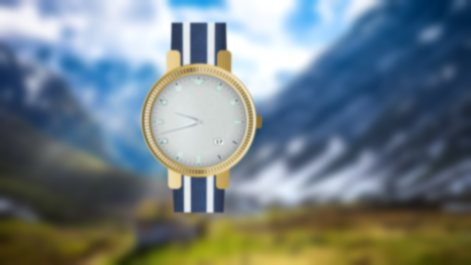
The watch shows **9:42**
